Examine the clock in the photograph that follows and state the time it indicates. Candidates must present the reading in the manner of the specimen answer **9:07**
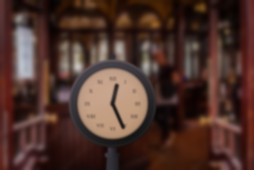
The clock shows **12:26**
